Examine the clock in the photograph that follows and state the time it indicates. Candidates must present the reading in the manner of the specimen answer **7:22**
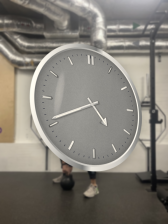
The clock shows **4:41**
